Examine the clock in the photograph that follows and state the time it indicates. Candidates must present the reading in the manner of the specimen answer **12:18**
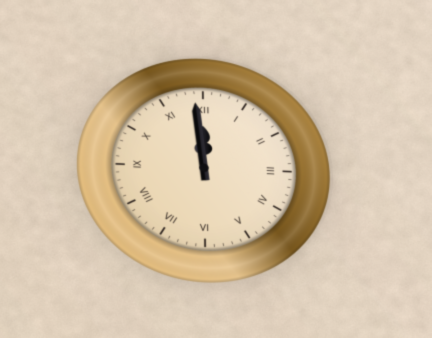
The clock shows **11:59**
